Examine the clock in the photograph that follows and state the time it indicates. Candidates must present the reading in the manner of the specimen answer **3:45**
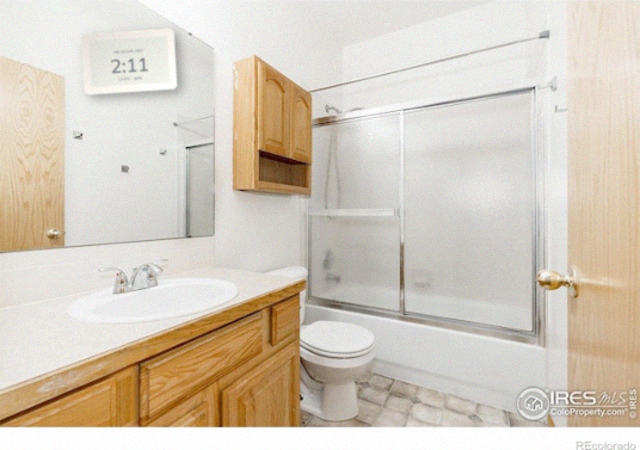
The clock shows **2:11**
